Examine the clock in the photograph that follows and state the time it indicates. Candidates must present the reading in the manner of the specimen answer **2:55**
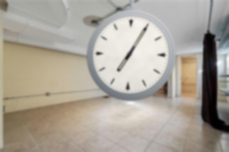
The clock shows **7:05**
